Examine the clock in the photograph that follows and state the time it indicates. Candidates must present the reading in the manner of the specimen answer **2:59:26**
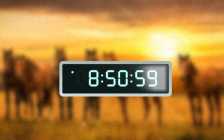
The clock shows **8:50:59**
